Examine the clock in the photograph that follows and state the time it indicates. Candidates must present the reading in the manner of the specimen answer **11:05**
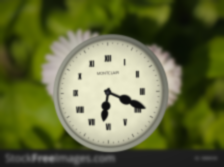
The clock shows **6:19**
